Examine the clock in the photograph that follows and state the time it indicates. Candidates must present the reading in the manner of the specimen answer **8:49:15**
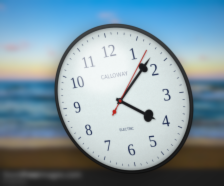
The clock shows **4:08:07**
